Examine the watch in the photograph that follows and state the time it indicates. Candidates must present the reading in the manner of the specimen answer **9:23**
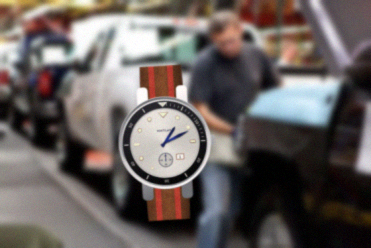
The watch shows **1:11**
